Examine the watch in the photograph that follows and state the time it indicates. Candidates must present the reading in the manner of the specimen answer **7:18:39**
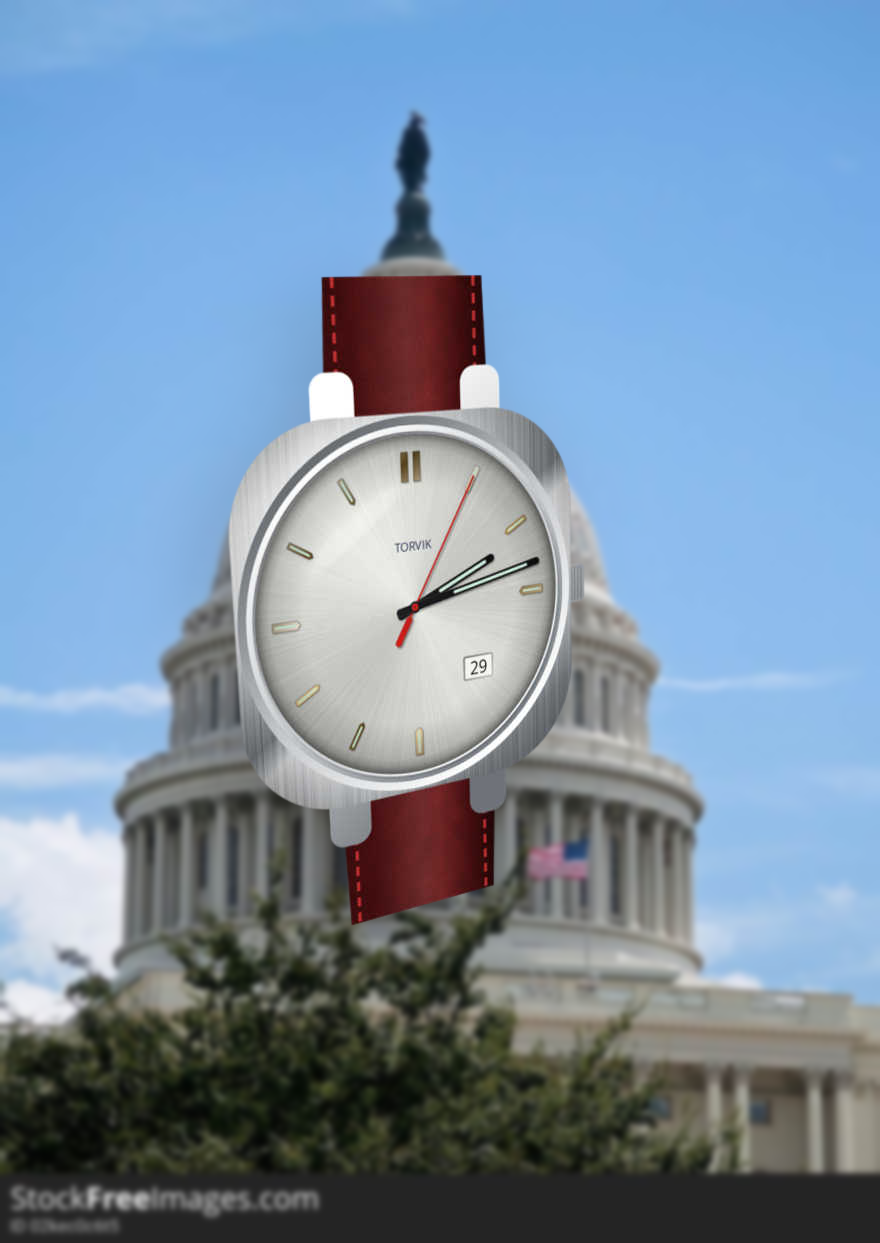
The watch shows **2:13:05**
